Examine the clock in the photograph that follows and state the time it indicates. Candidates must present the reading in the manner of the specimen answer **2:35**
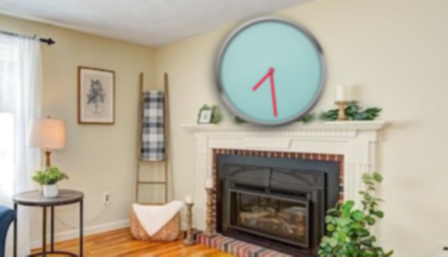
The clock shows **7:29**
